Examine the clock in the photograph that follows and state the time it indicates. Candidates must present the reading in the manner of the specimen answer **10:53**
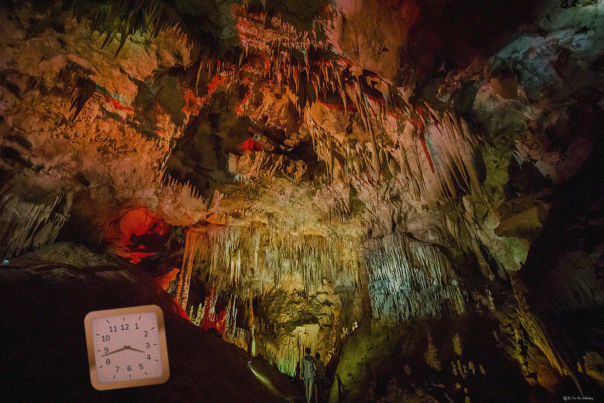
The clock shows **3:43**
